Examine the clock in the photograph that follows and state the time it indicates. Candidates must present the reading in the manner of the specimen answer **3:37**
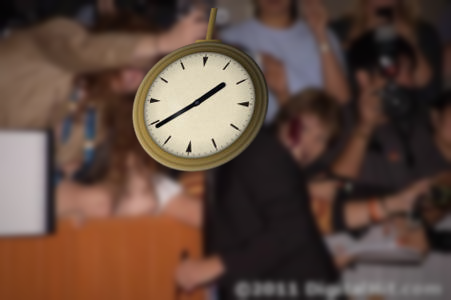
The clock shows **1:39**
